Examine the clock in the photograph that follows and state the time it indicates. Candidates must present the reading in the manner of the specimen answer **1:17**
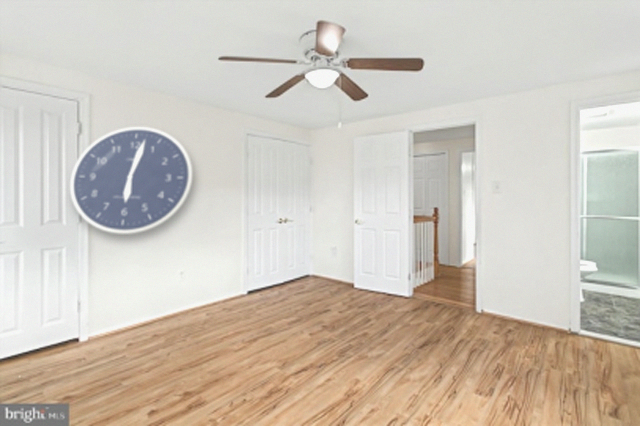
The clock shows **6:02**
